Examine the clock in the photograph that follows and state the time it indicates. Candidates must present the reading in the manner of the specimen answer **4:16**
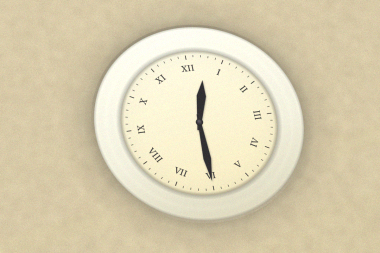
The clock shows **12:30**
